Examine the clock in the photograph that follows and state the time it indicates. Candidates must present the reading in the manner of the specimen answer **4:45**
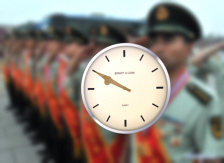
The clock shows **9:50**
